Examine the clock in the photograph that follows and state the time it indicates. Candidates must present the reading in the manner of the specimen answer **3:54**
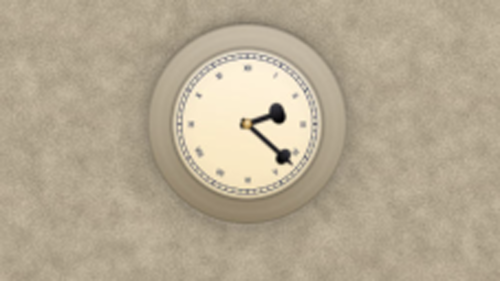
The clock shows **2:22**
